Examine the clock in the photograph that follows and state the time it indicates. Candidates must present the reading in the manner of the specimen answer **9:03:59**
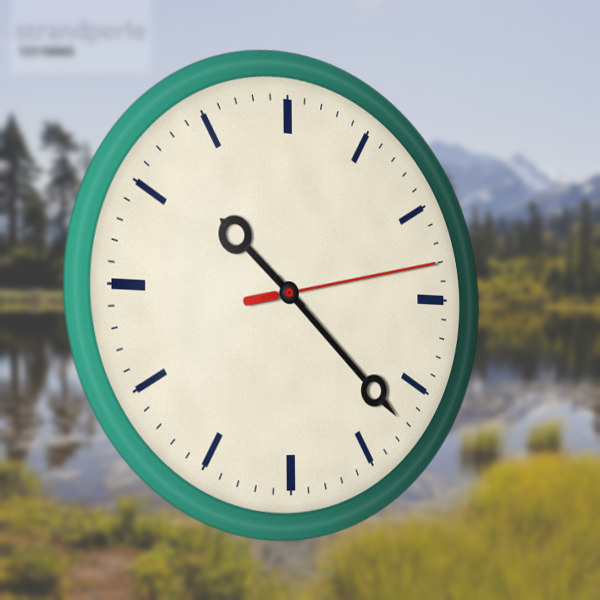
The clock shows **10:22:13**
